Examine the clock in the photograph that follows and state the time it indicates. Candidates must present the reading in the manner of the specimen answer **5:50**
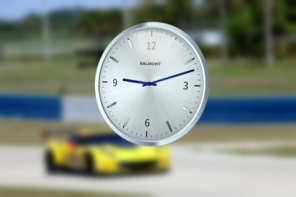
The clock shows **9:12**
